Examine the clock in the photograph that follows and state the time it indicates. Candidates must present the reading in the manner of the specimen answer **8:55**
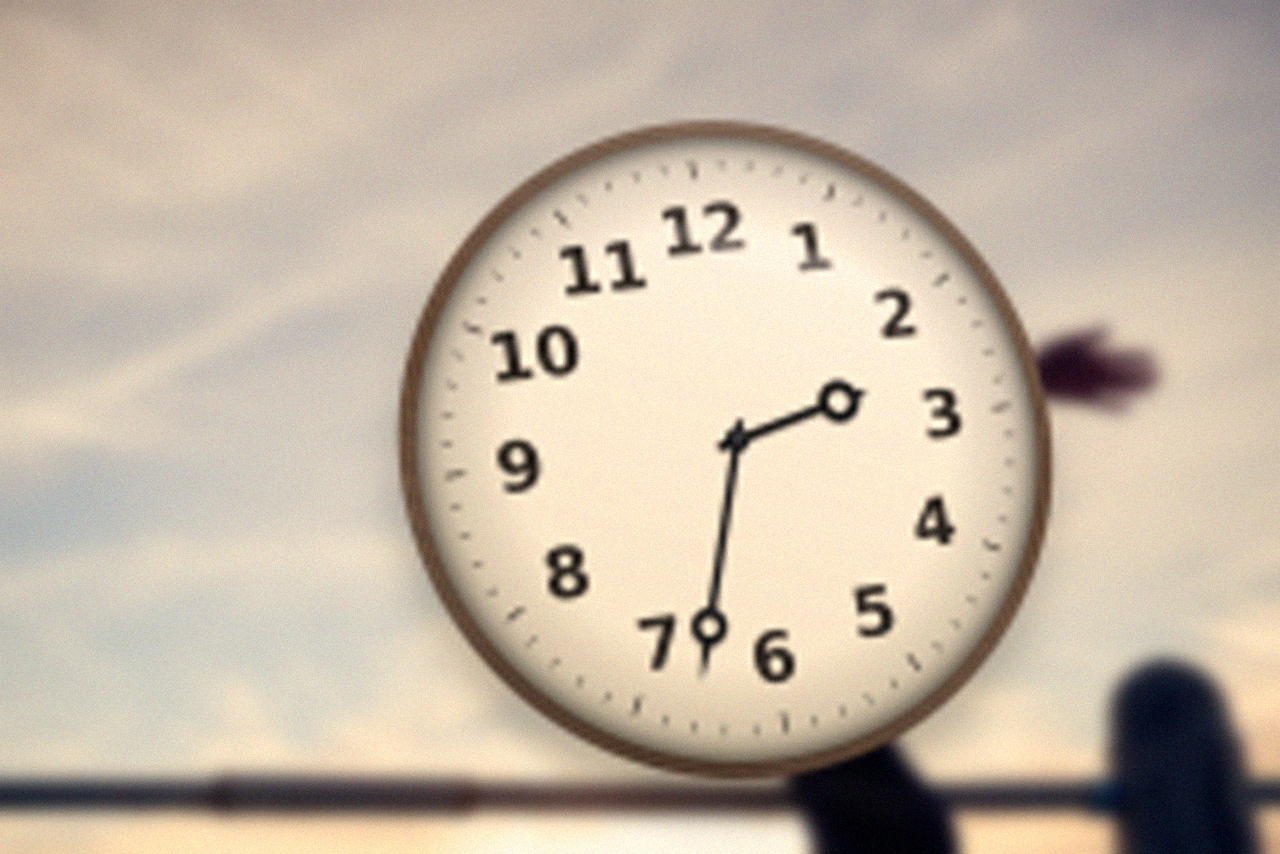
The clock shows **2:33**
